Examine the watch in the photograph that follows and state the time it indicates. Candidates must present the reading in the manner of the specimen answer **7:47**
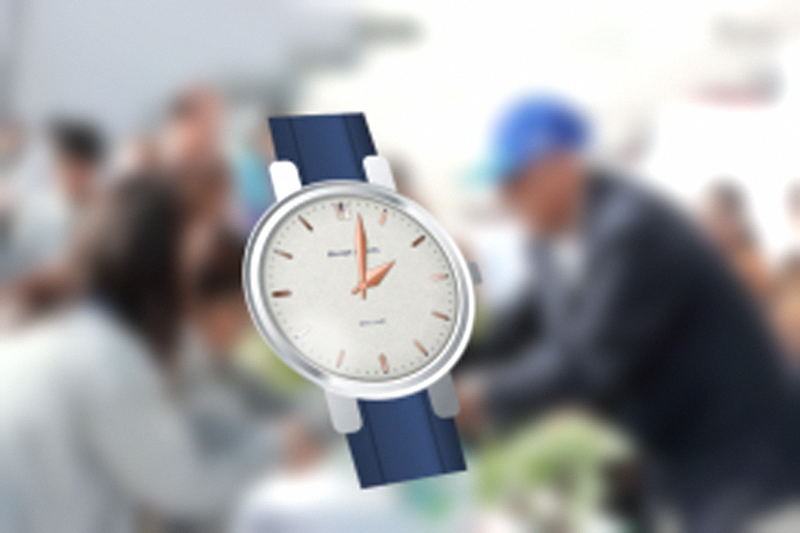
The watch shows **2:02**
